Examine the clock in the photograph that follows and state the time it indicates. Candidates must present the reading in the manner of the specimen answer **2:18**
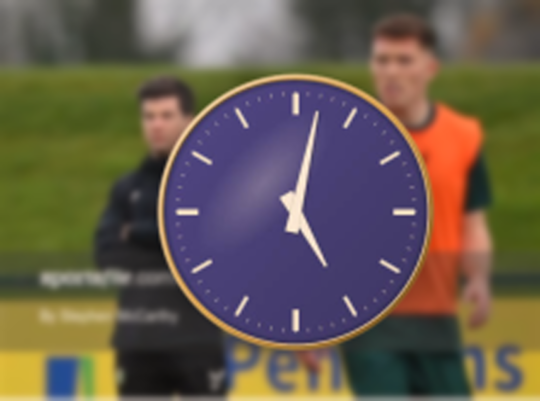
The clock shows **5:02**
